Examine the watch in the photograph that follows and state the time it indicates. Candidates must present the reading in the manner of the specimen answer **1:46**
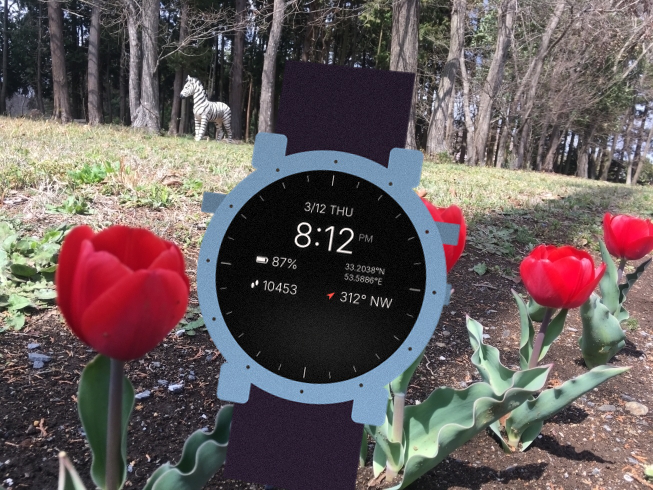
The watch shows **8:12**
